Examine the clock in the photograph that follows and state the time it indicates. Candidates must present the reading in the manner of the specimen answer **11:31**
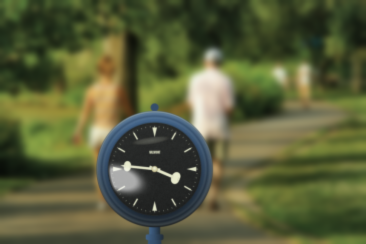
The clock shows **3:46**
